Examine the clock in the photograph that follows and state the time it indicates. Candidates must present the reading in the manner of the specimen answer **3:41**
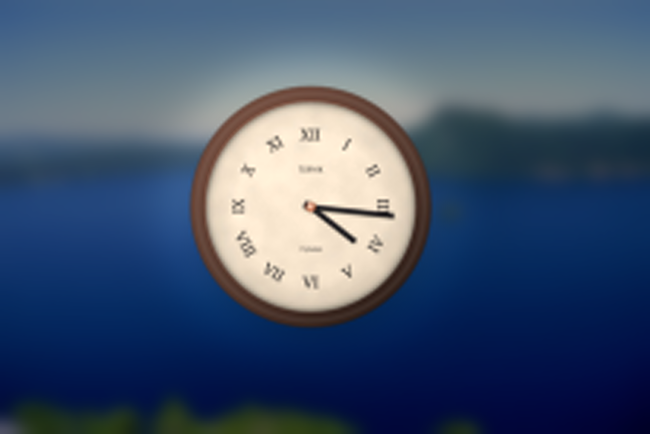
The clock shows **4:16**
